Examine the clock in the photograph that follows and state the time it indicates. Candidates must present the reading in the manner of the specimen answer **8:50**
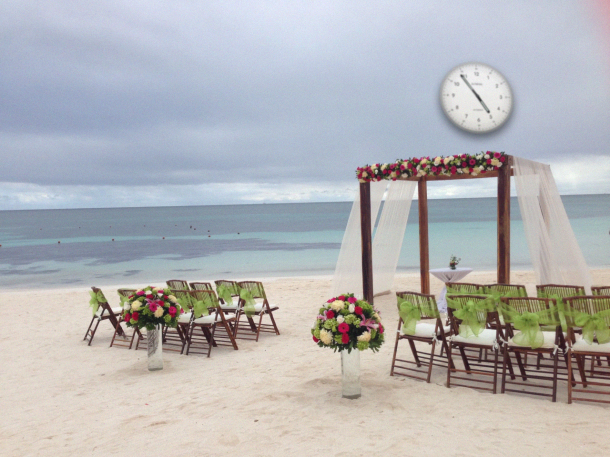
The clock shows **4:54**
